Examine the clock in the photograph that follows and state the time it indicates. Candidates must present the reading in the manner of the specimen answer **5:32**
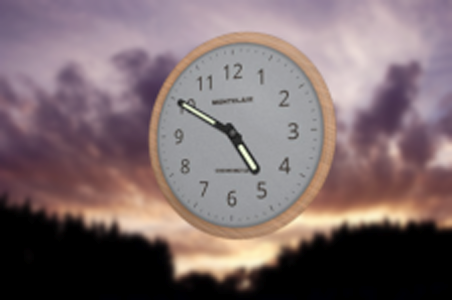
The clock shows **4:50**
